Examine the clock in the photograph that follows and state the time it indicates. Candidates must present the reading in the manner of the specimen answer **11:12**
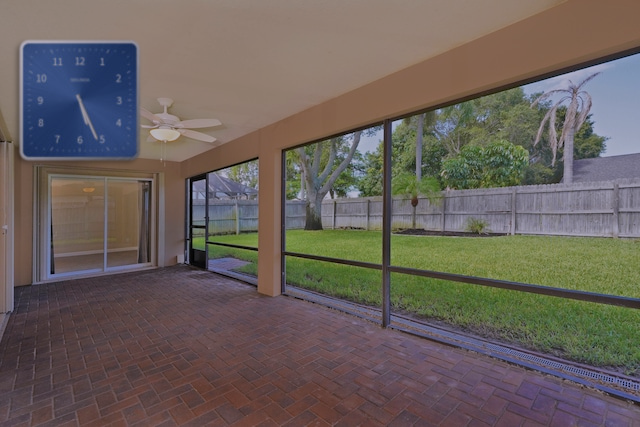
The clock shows **5:26**
